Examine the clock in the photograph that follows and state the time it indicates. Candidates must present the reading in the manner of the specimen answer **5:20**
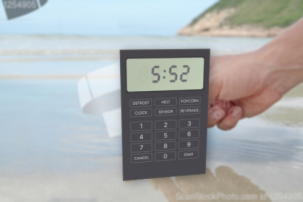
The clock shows **5:52**
